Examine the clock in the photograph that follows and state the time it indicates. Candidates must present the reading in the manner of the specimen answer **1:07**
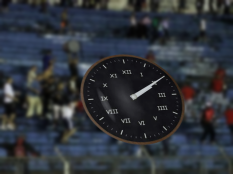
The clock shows **2:10**
